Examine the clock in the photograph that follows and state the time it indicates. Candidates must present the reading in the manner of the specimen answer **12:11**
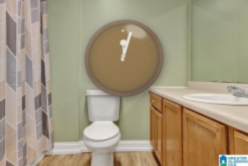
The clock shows **12:03**
